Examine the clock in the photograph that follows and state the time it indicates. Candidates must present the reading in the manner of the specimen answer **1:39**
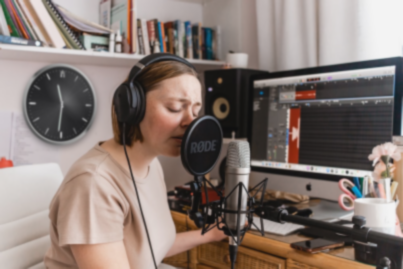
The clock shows **11:31**
